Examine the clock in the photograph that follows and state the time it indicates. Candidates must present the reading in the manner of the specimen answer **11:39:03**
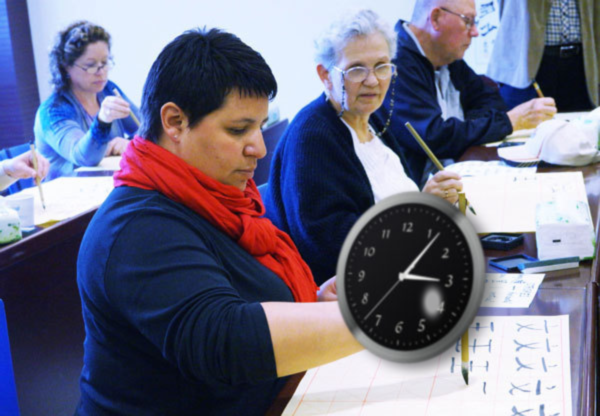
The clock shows **3:06:37**
